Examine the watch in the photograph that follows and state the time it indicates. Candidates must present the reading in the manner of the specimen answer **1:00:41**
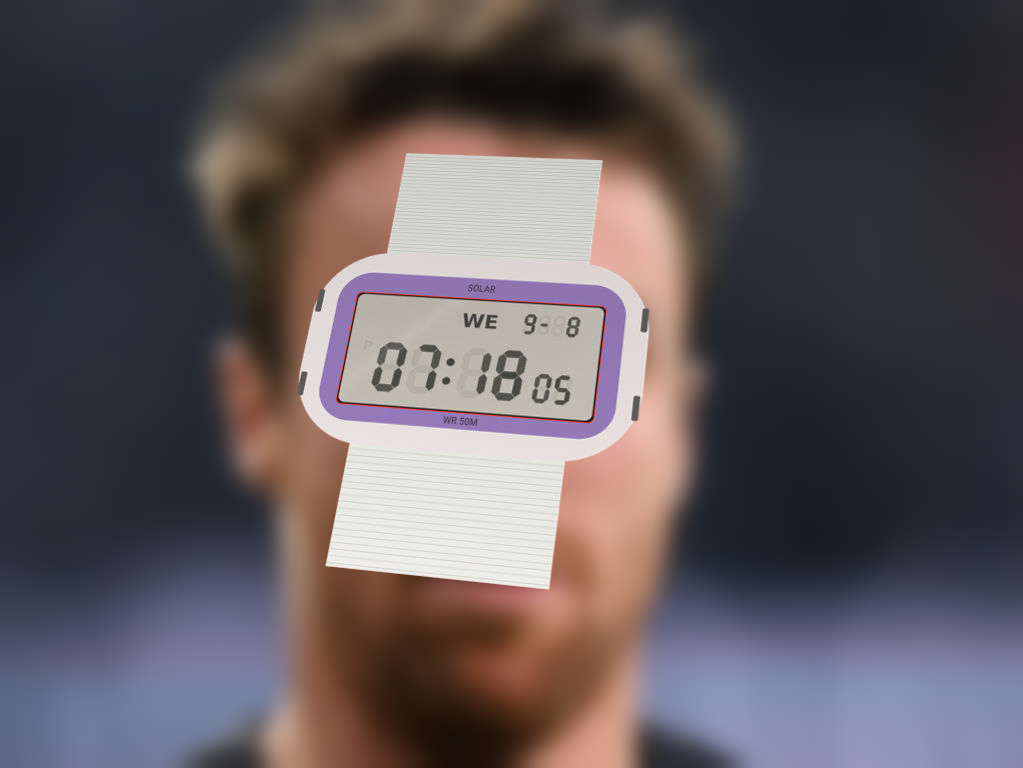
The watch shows **7:18:05**
